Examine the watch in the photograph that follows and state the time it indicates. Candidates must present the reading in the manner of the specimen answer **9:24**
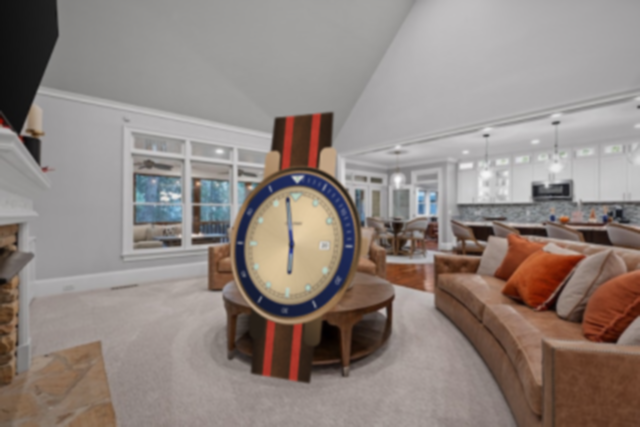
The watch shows **5:58**
